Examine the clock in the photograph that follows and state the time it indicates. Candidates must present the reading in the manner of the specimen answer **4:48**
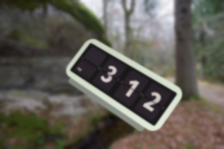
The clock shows **3:12**
